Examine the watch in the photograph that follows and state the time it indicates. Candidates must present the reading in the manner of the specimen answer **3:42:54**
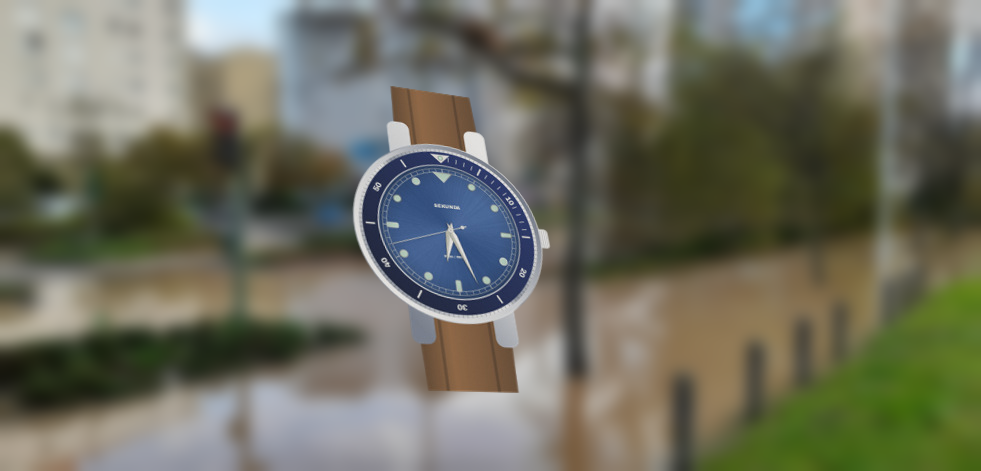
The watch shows **6:26:42**
